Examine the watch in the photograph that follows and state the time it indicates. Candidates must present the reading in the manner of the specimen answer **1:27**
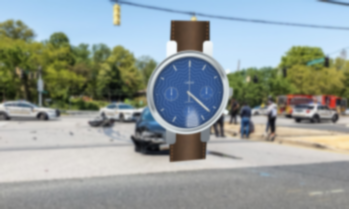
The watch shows **4:22**
